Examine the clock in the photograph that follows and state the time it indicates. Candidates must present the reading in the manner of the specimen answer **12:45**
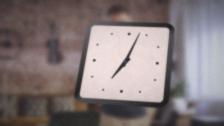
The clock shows **7:03**
